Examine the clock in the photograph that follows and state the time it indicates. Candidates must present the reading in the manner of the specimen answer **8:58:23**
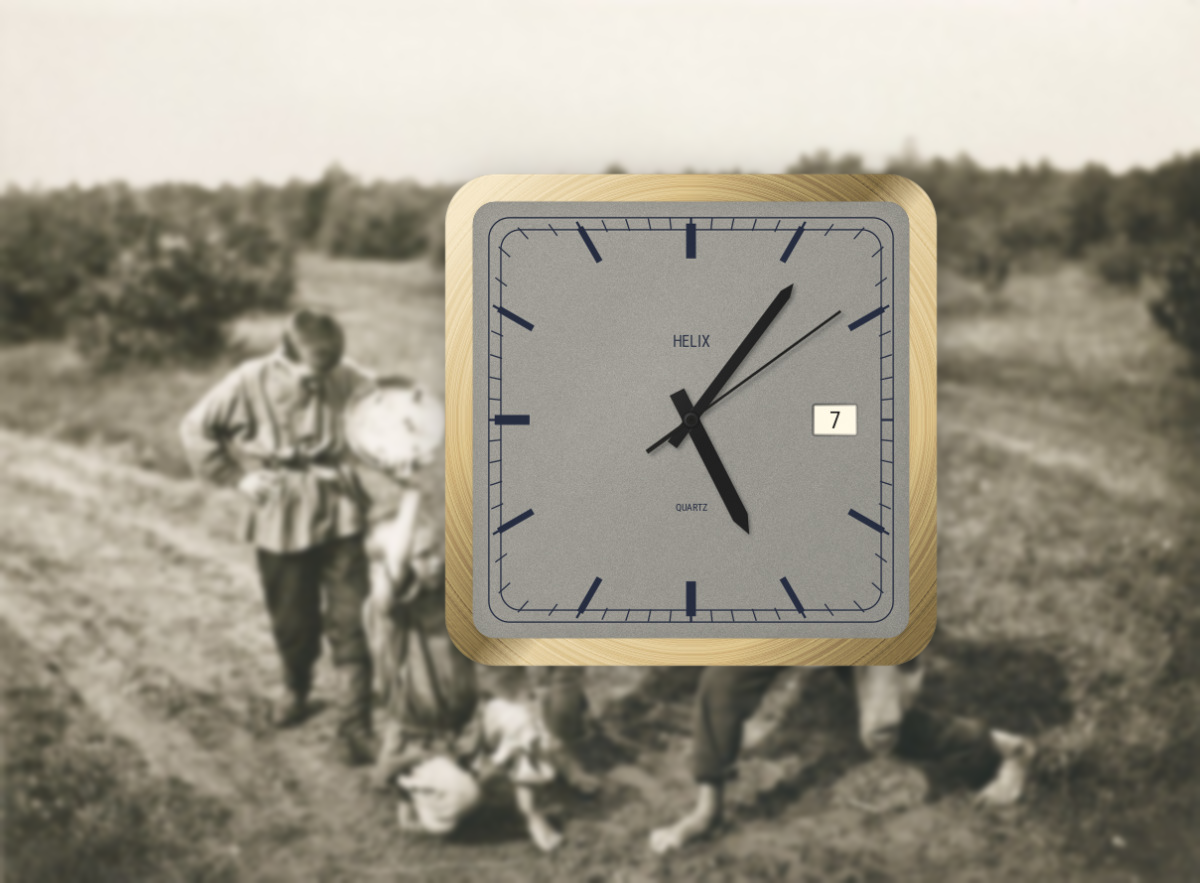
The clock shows **5:06:09**
